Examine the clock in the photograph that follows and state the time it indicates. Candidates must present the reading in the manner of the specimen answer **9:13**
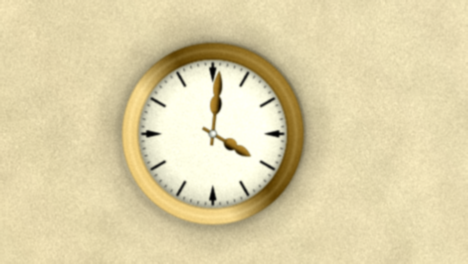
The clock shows **4:01**
